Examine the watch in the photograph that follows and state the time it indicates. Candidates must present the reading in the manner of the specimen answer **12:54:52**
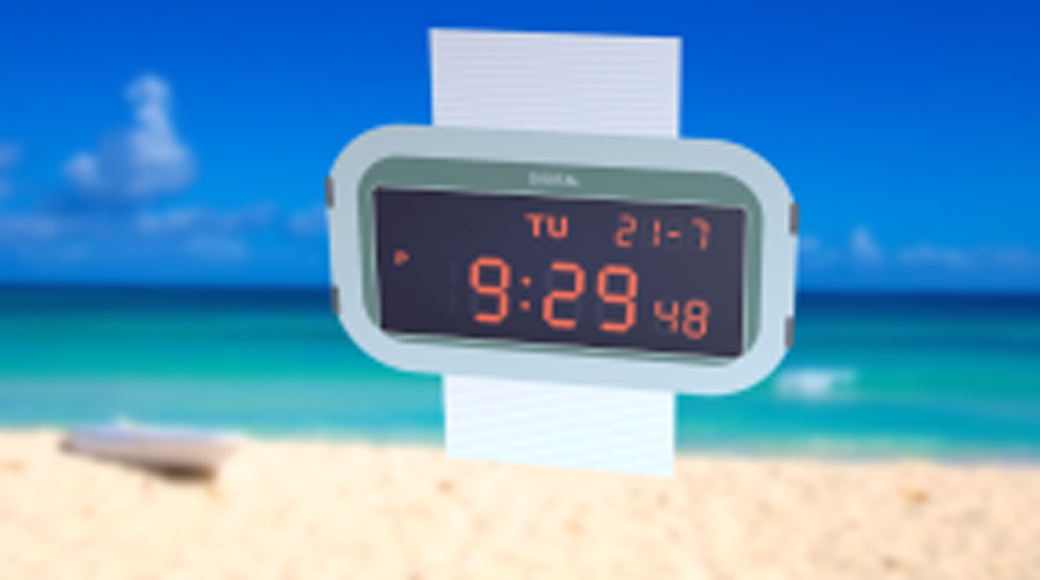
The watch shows **9:29:48**
